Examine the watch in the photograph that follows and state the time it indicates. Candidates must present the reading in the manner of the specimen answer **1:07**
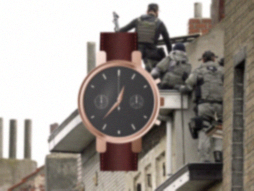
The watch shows **12:37**
